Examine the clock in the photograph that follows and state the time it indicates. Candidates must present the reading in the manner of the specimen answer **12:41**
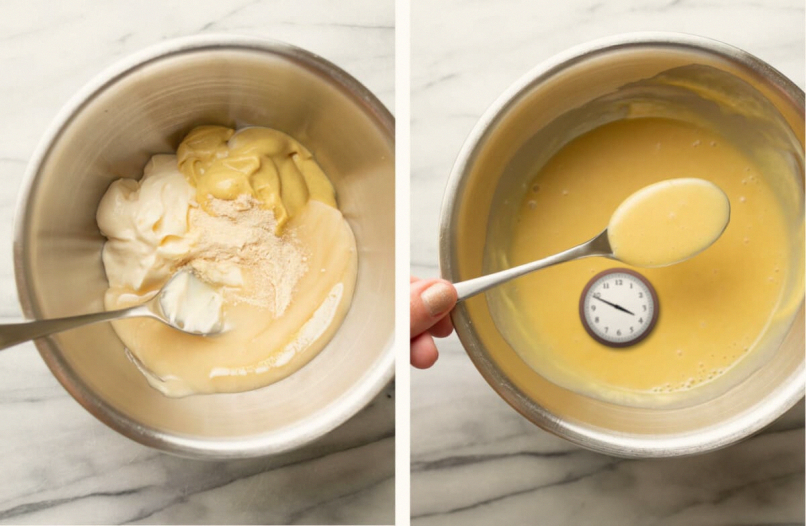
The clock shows **3:49**
